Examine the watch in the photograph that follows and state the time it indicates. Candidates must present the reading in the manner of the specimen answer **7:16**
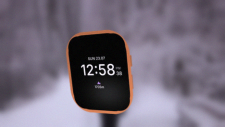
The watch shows **12:58**
